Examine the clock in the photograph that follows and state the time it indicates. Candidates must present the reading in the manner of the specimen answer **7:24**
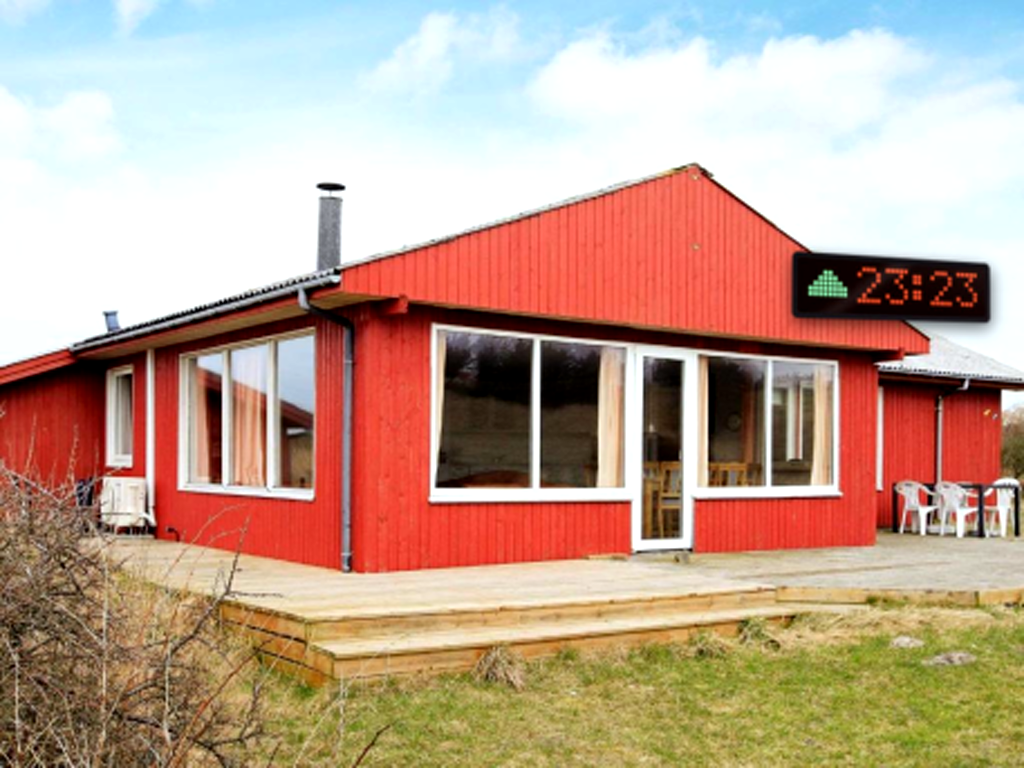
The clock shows **23:23**
